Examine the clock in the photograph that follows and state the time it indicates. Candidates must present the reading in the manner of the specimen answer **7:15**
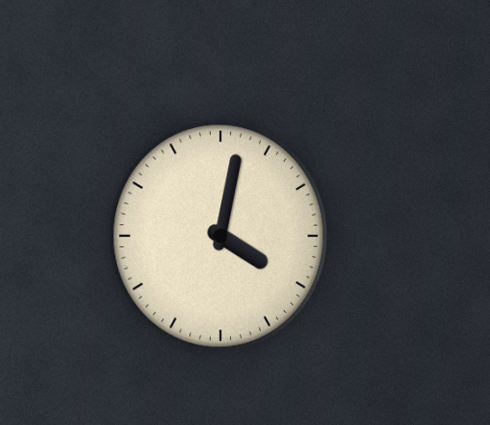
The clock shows **4:02**
